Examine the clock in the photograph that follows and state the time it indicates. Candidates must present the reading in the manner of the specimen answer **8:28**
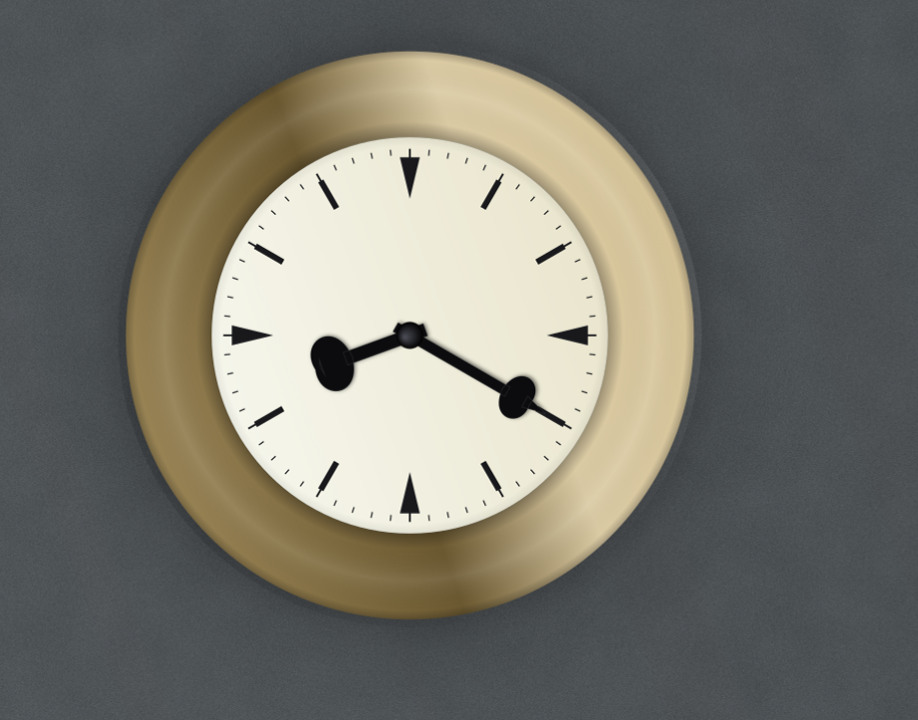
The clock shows **8:20**
